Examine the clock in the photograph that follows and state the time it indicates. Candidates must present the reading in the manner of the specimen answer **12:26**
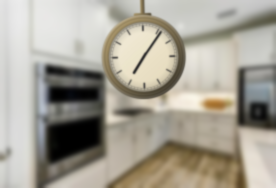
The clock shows **7:06**
